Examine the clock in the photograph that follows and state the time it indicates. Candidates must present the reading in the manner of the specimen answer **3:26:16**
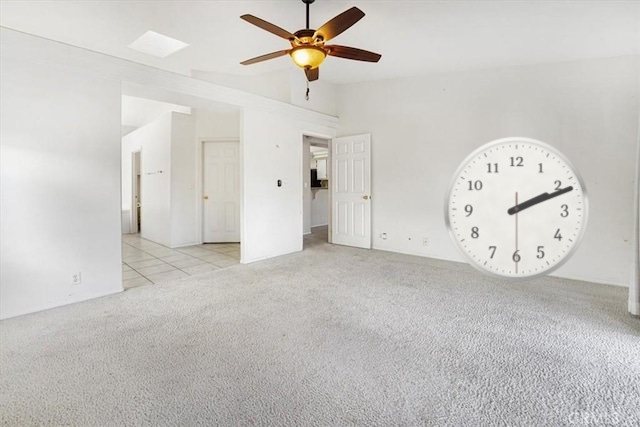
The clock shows **2:11:30**
